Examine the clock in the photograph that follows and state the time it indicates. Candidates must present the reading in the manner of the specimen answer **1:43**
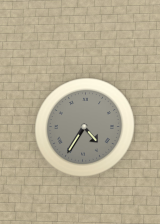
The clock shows **4:35**
